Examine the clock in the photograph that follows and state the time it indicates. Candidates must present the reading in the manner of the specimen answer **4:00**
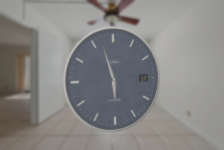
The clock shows **5:57**
